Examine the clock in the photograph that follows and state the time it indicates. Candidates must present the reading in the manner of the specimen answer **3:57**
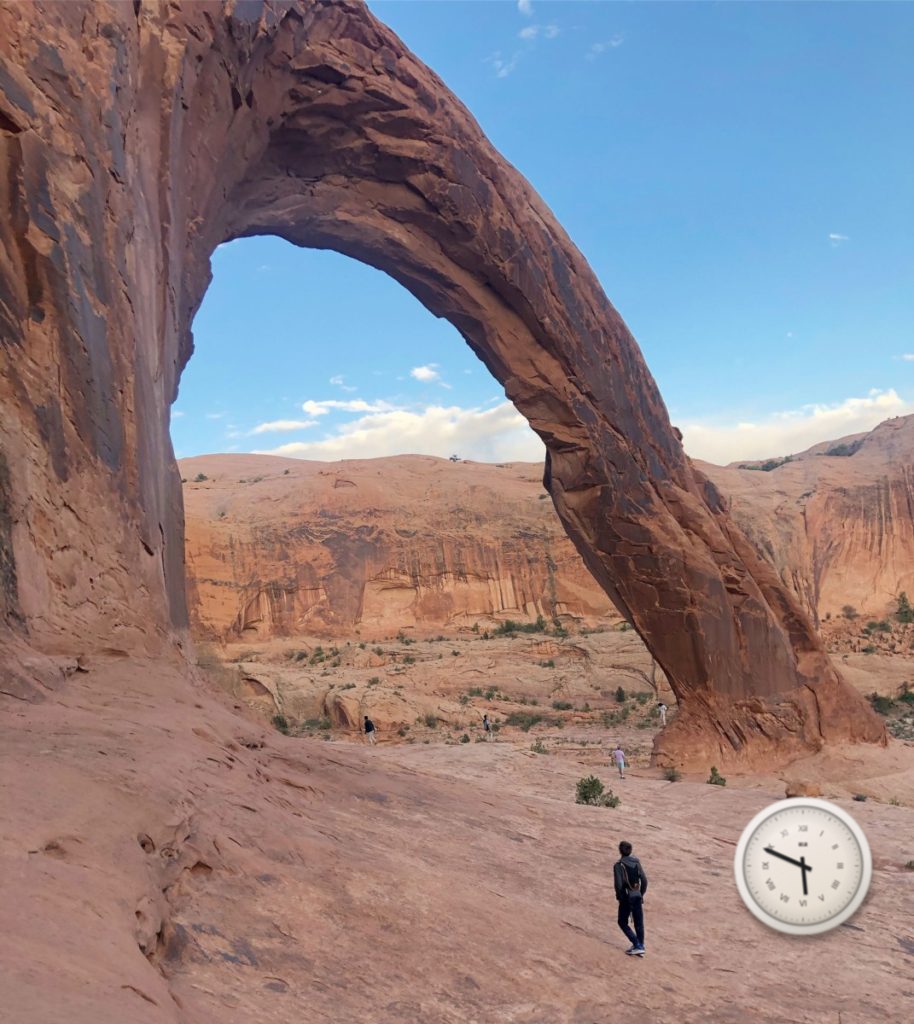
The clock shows **5:49**
